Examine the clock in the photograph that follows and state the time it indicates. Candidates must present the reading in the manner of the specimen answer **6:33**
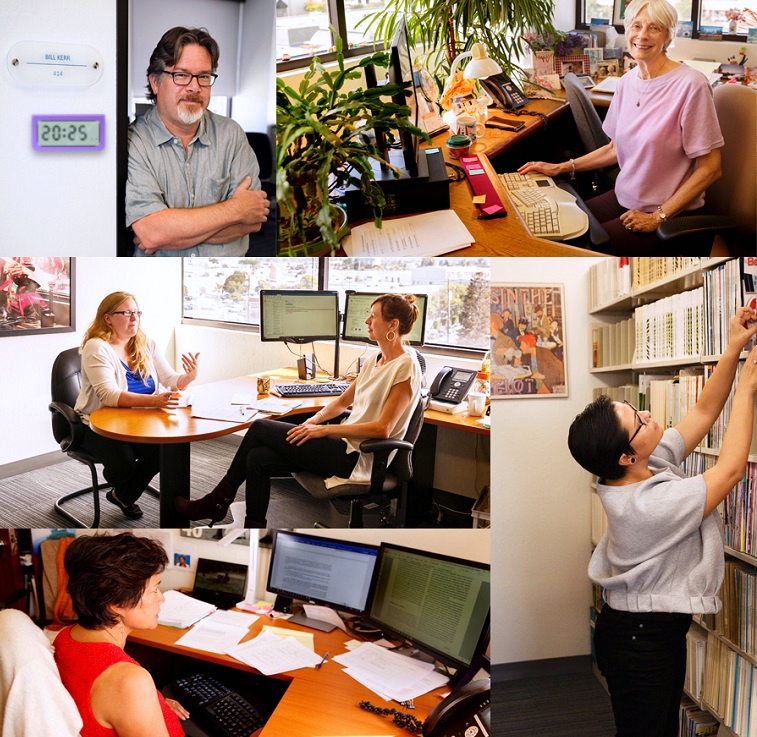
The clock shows **20:25**
